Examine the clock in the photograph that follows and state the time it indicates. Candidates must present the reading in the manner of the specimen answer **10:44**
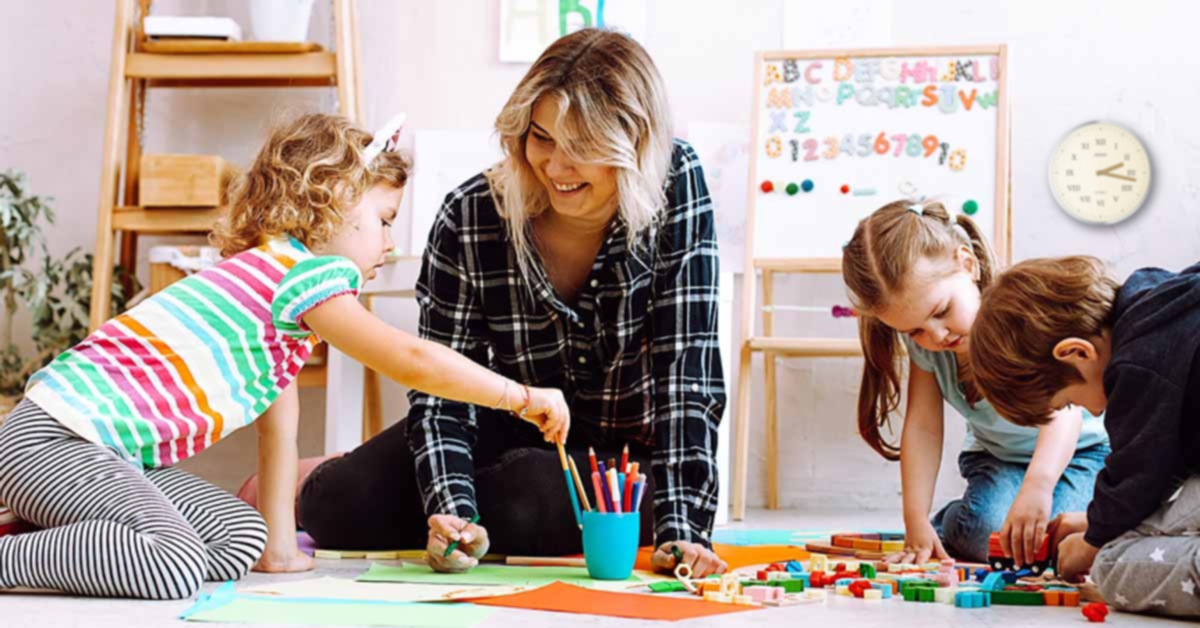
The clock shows **2:17**
